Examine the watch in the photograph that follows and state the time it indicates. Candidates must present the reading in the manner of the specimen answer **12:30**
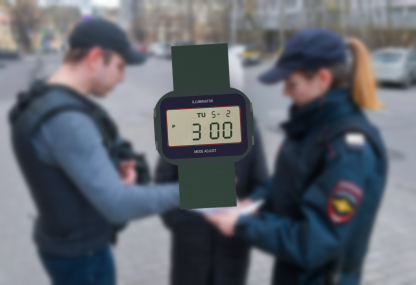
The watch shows **3:00**
